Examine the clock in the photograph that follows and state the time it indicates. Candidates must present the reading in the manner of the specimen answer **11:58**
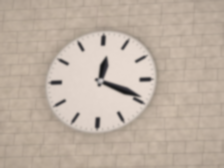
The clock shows **12:19**
